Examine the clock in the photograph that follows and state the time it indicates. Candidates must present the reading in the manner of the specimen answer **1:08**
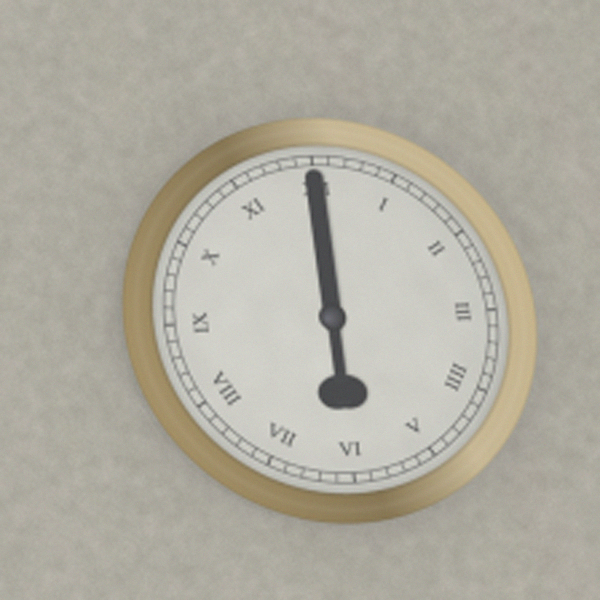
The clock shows **6:00**
